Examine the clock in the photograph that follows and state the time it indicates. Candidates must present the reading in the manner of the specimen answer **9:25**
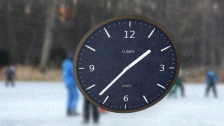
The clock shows **1:37**
